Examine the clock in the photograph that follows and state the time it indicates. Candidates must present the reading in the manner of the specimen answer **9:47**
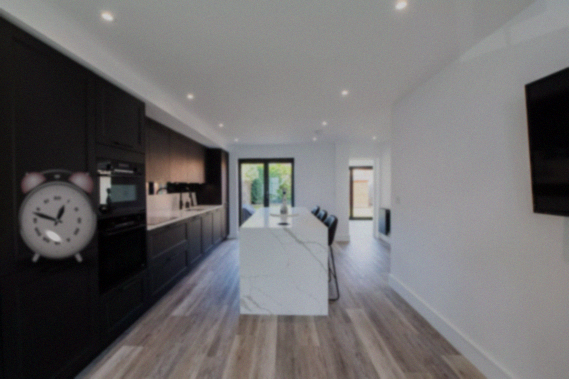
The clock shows **12:48**
